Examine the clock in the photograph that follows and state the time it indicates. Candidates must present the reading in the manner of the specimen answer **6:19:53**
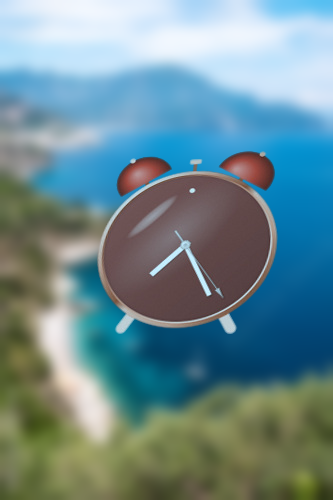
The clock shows **7:25:24**
